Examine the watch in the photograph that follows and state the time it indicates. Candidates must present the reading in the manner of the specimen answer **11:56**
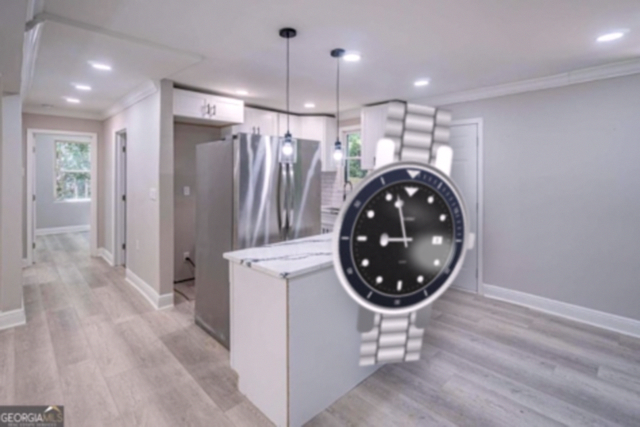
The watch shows **8:57**
